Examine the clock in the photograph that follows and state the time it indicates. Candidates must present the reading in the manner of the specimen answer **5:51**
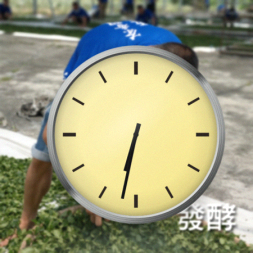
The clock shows **6:32**
